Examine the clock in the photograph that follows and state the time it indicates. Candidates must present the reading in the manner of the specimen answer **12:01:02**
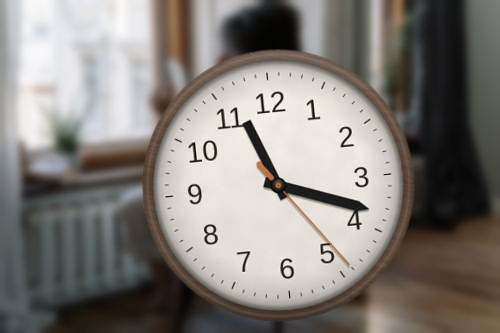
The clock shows **11:18:24**
